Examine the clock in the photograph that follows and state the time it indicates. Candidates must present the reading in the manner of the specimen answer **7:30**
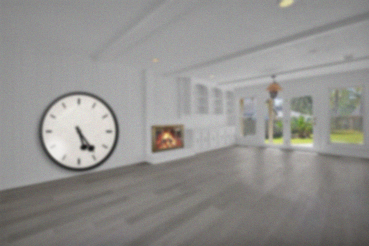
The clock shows **5:24**
